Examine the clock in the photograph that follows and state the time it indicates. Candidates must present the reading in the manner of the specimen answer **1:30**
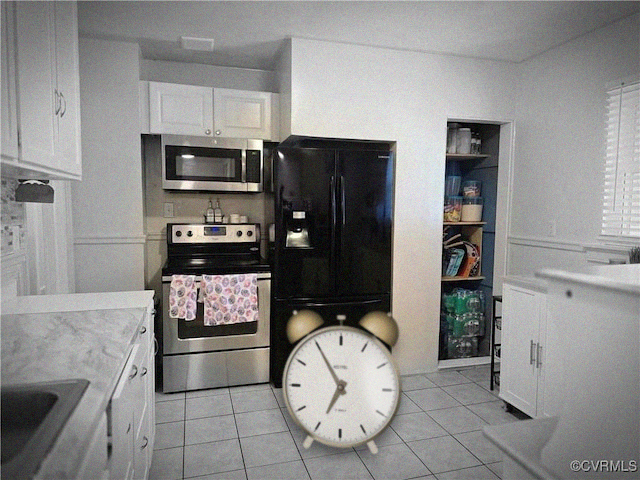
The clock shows **6:55**
